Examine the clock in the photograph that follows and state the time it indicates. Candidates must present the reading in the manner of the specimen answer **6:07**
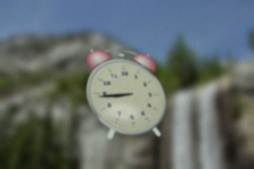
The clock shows **8:44**
